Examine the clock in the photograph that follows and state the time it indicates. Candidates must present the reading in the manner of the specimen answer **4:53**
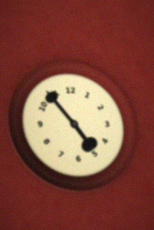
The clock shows **4:54**
